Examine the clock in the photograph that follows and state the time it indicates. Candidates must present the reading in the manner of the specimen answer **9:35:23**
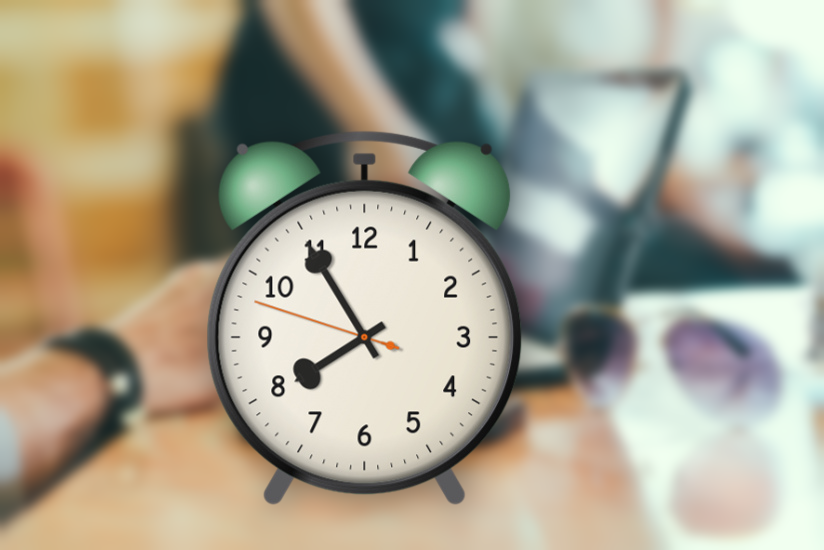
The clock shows **7:54:48**
